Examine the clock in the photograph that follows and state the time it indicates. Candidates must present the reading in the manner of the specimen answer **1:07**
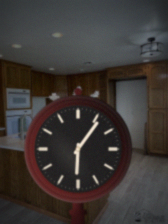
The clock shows **6:06**
